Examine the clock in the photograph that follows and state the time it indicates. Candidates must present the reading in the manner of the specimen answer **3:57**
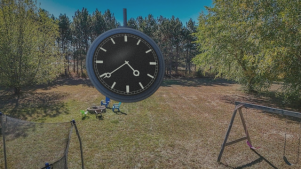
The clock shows **4:39**
